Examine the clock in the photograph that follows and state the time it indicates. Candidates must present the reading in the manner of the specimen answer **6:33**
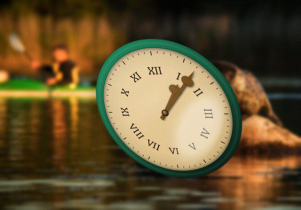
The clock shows **1:07**
